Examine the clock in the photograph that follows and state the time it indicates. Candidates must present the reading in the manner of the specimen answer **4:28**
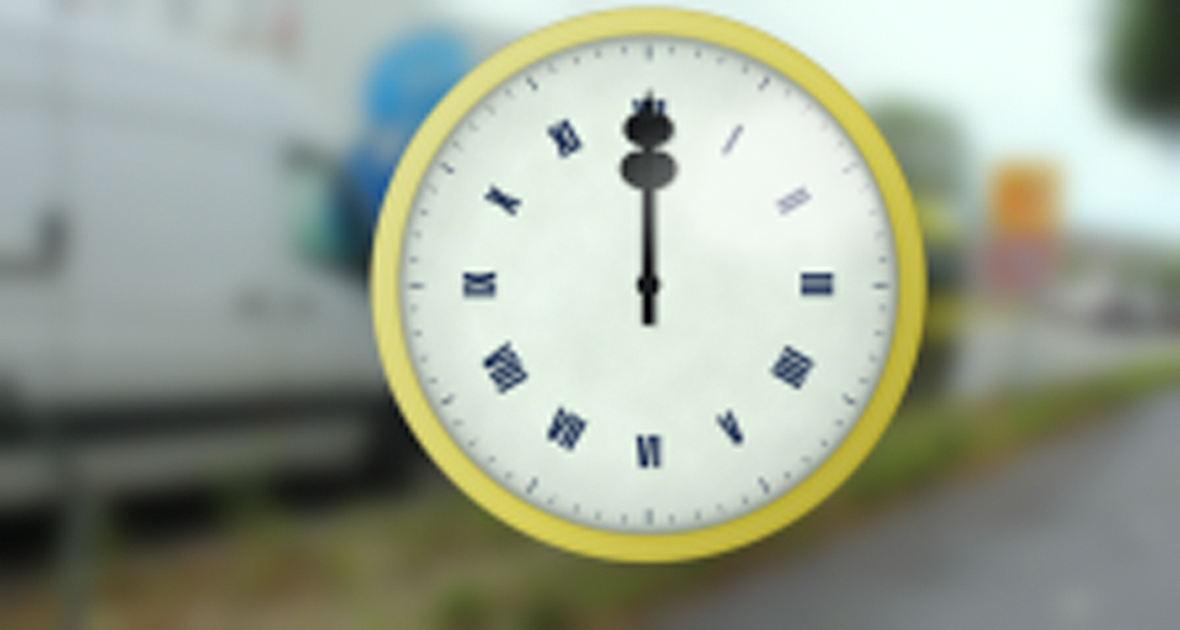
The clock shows **12:00**
